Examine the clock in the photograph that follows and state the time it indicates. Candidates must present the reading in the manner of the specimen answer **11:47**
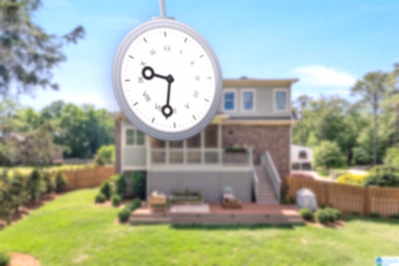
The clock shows **9:32**
